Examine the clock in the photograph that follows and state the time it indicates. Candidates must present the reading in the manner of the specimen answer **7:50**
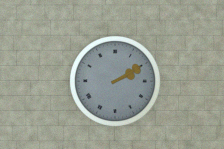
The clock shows **2:10**
